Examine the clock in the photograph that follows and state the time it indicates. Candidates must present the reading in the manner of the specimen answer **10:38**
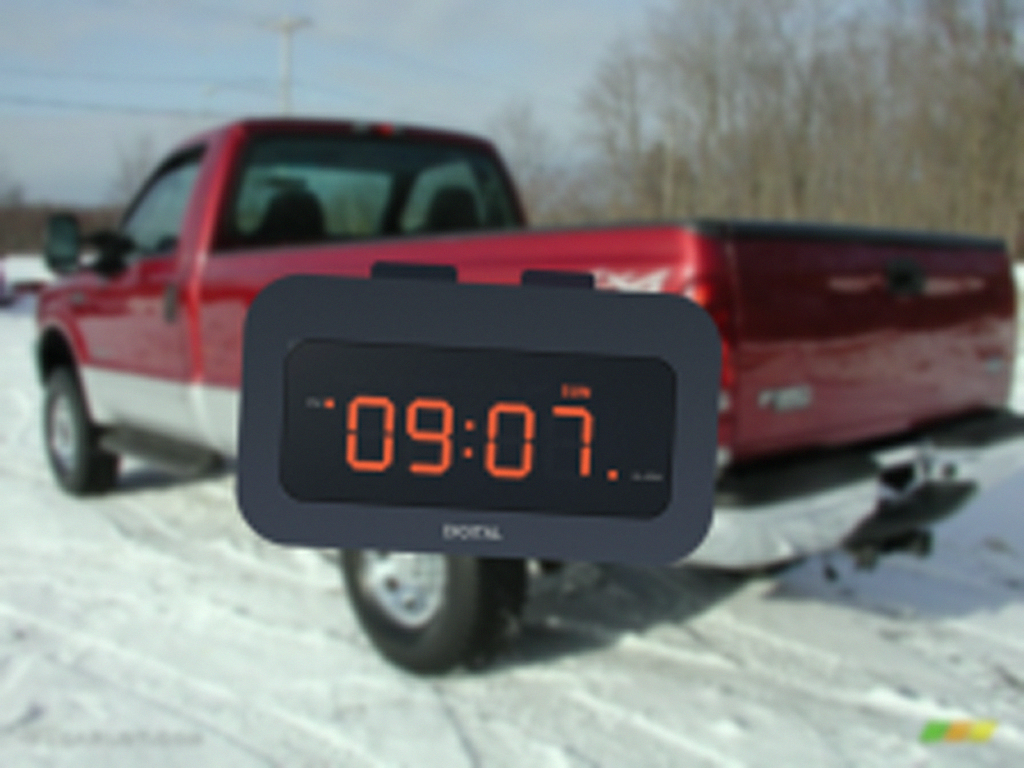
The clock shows **9:07**
